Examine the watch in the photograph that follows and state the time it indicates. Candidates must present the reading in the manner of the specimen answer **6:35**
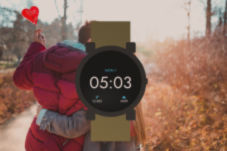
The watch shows **5:03**
